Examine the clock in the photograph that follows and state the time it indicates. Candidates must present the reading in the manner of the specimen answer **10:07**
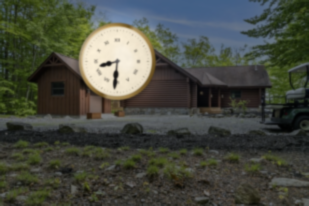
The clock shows **8:31**
